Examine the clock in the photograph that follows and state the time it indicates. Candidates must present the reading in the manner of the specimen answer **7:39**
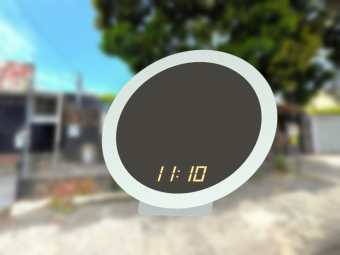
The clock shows **11:10**
